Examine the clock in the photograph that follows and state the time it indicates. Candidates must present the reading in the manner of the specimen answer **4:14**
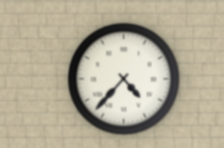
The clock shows **4:37**
